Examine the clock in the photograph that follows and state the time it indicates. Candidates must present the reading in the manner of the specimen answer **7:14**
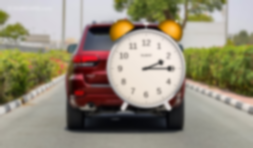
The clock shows **2:15**
